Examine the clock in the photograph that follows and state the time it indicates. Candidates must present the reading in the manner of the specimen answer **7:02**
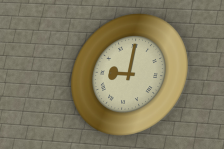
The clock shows **9:00**
